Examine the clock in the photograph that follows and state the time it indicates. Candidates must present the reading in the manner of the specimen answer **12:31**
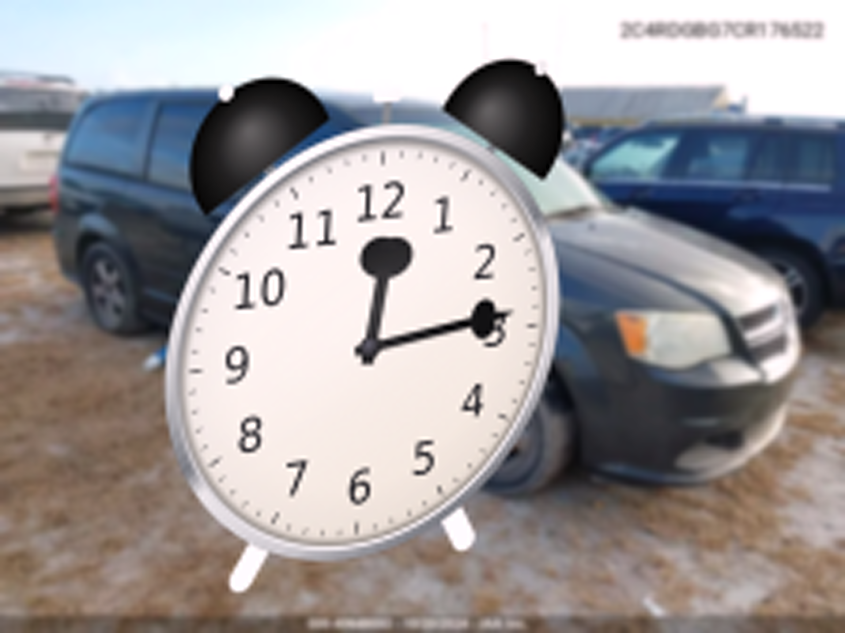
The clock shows **12:14**
